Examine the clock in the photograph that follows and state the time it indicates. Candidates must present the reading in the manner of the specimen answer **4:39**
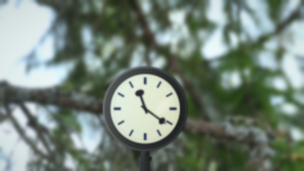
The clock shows **11:21**
